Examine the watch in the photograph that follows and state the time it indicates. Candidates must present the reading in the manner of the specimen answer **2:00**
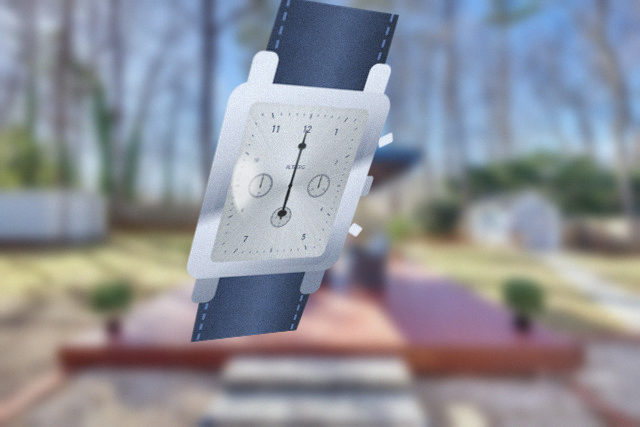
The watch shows **6:00**
